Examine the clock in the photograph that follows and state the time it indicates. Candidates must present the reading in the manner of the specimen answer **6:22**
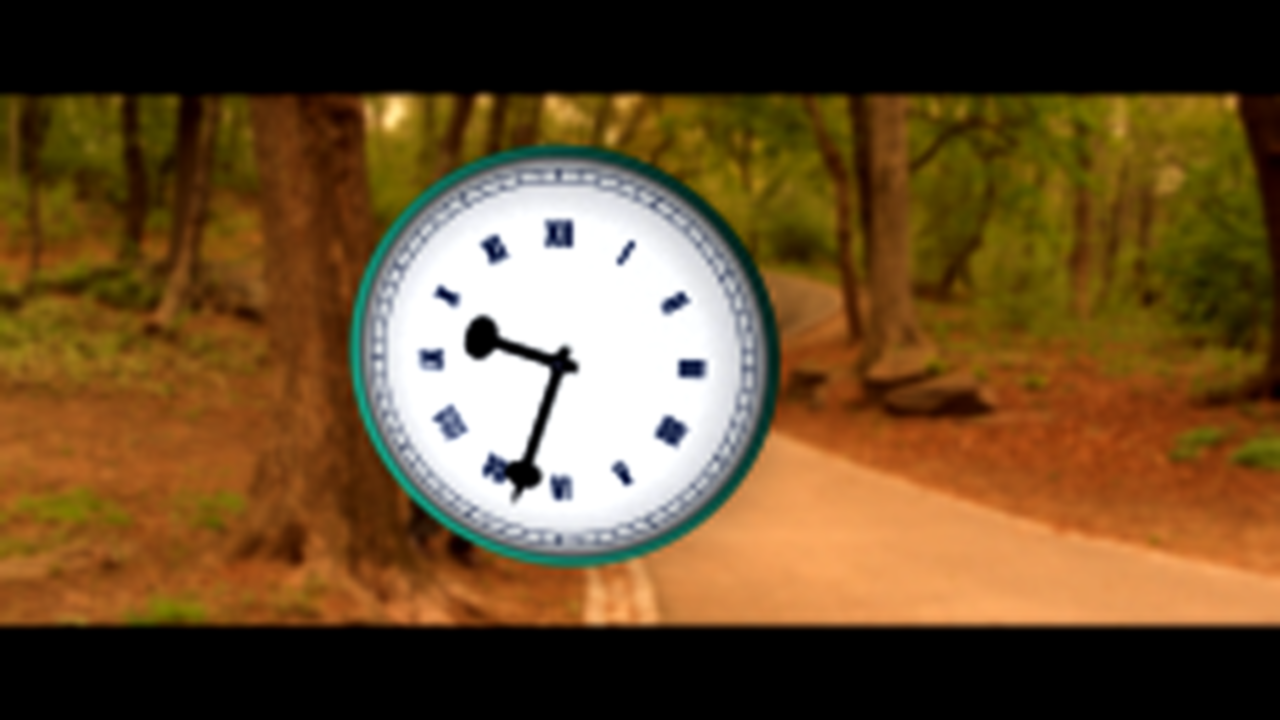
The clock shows **9:33**
